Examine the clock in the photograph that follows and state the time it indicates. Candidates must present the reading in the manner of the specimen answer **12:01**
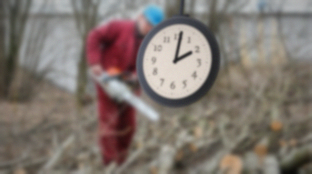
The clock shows **2:01**
